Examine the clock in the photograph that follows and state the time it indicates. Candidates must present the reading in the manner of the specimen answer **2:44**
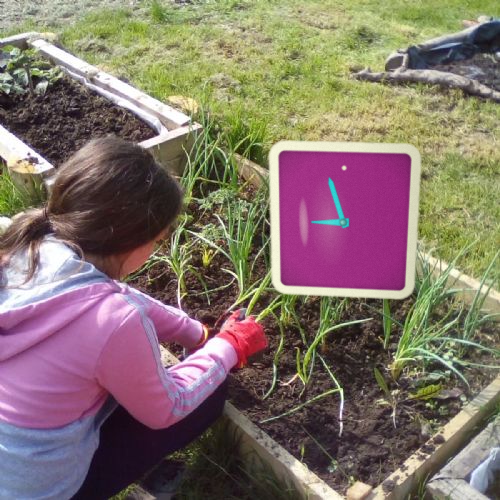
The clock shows **8:57**
